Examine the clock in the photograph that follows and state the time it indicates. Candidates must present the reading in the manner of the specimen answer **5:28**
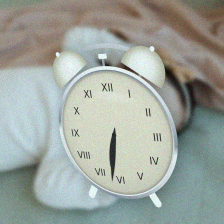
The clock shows **6:32**
